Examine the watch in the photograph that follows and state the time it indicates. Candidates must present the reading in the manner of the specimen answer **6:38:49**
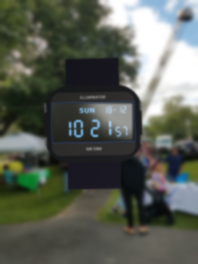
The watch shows **10:21:57**
